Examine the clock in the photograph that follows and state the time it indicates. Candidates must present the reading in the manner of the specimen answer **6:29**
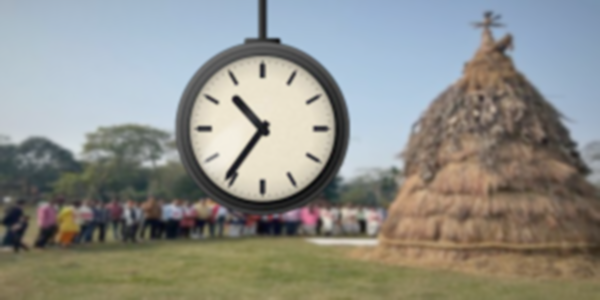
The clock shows **10:36**
